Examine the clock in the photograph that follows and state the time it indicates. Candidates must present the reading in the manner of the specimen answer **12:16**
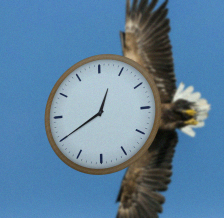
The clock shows **12:40**
